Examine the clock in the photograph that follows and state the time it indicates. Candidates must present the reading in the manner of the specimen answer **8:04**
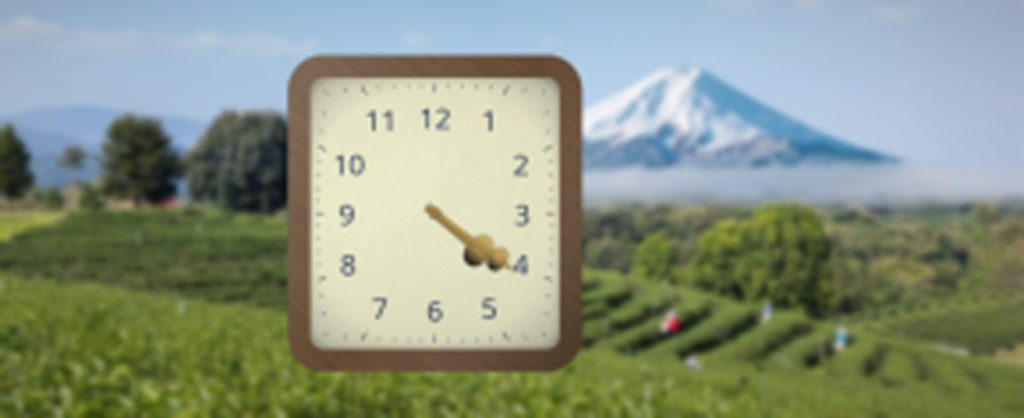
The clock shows **4:21**
